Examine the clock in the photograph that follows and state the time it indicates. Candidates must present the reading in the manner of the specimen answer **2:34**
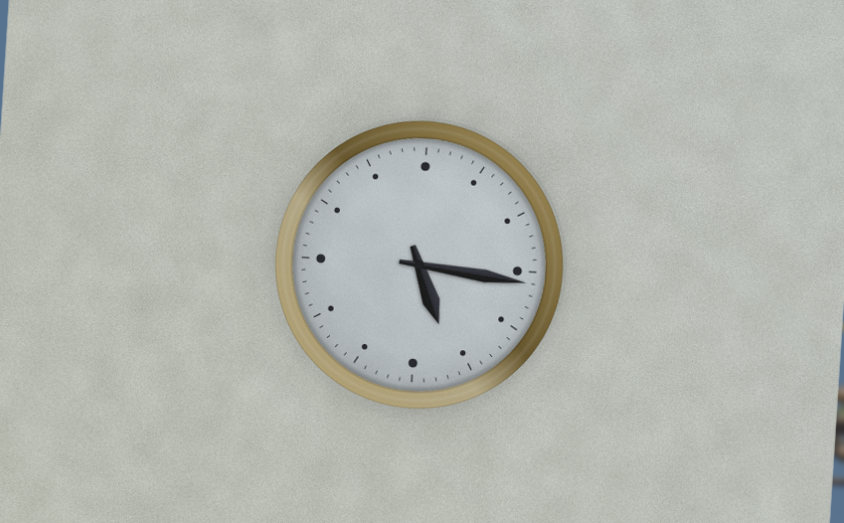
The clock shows **5:16**
